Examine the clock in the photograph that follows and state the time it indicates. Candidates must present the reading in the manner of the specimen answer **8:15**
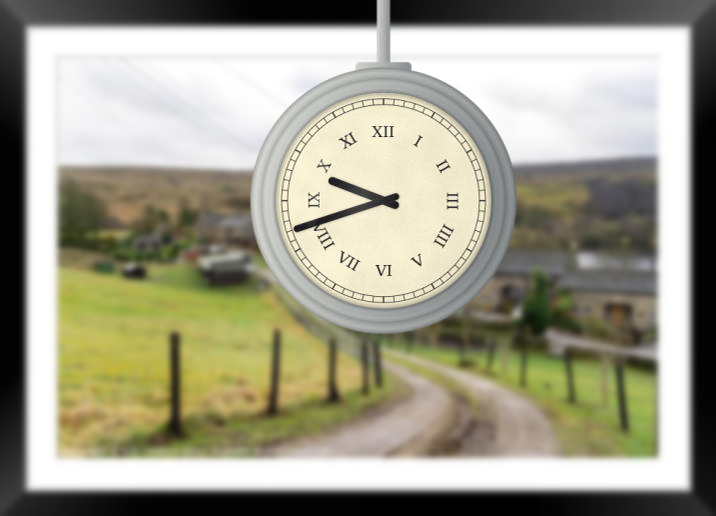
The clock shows **9:42**
